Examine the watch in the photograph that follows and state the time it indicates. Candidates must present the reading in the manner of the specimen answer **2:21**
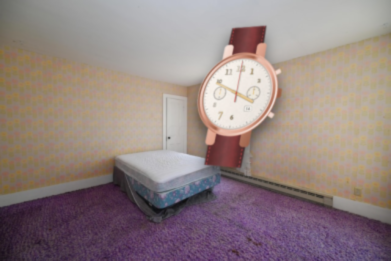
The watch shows **3:49**
